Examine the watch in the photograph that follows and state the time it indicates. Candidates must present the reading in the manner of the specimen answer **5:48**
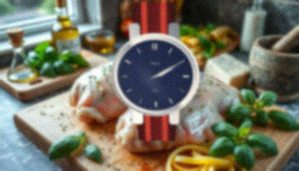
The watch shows **2:10**
